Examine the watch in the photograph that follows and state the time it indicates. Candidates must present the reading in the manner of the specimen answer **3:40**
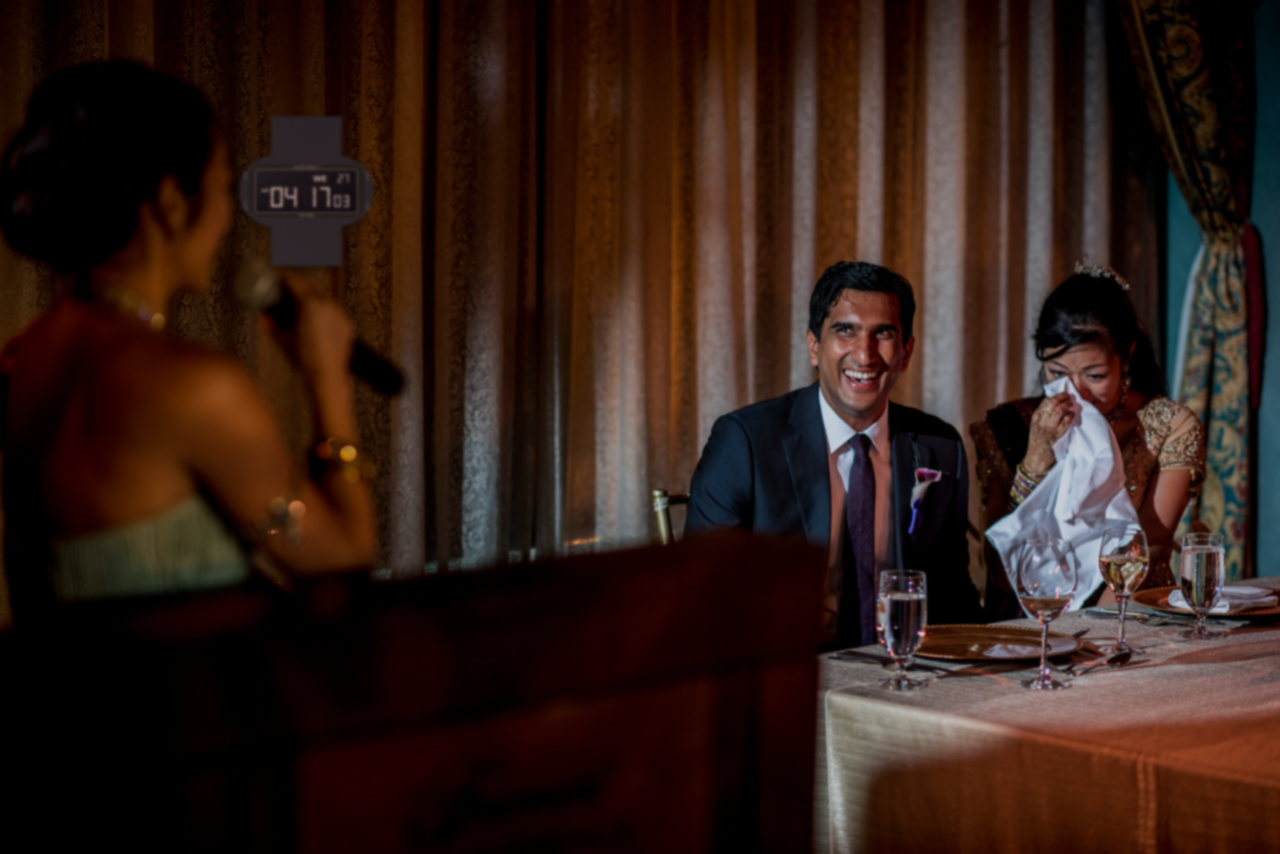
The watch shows **4:17**
